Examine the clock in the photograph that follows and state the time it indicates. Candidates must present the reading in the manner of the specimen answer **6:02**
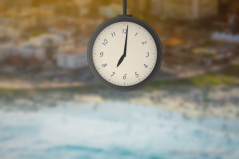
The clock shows **7:01**
